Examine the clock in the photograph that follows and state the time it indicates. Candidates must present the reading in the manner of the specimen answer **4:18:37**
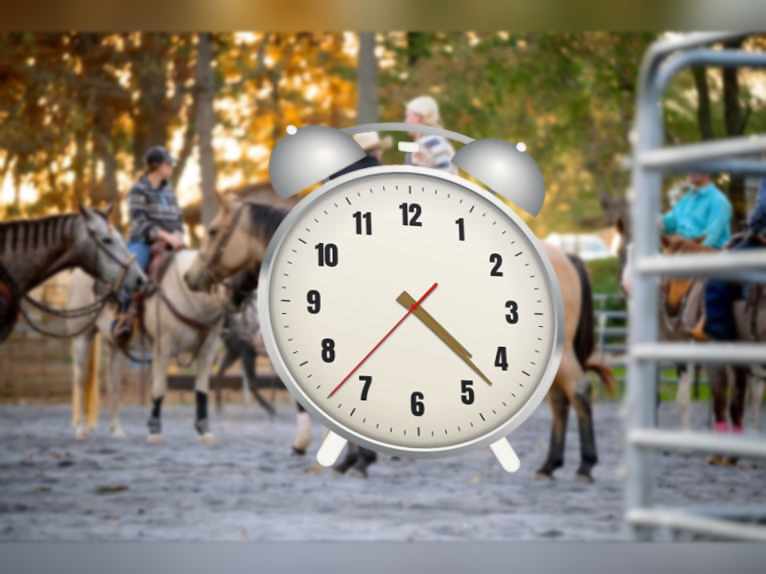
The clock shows **4:22:37**
